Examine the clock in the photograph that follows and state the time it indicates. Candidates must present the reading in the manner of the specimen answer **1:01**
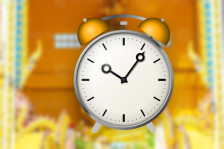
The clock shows **10:06**
